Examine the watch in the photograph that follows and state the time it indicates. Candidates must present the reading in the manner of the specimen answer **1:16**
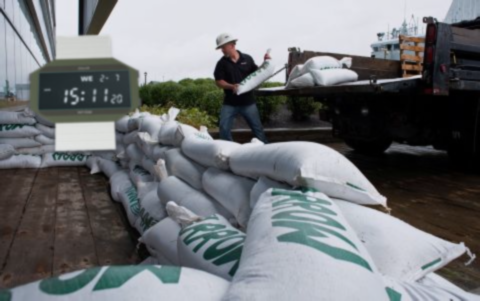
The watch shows **15:11**
